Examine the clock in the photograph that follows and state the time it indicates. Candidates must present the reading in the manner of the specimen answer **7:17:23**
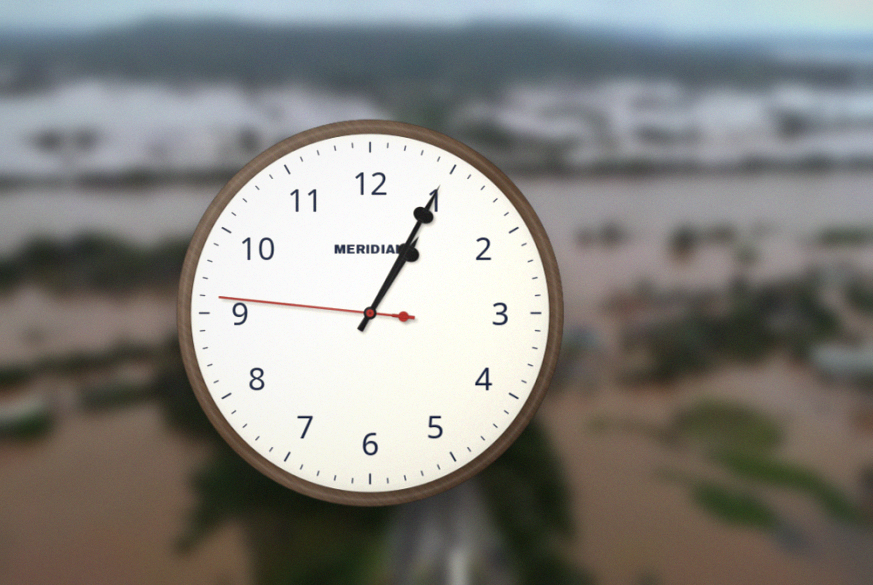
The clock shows **1:04:46**
